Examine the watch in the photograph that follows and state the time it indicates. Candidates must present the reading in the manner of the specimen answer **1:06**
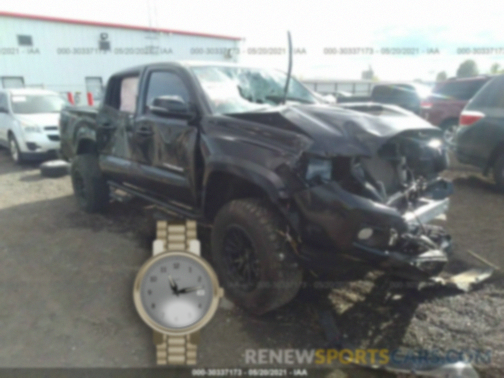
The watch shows **11:13**
